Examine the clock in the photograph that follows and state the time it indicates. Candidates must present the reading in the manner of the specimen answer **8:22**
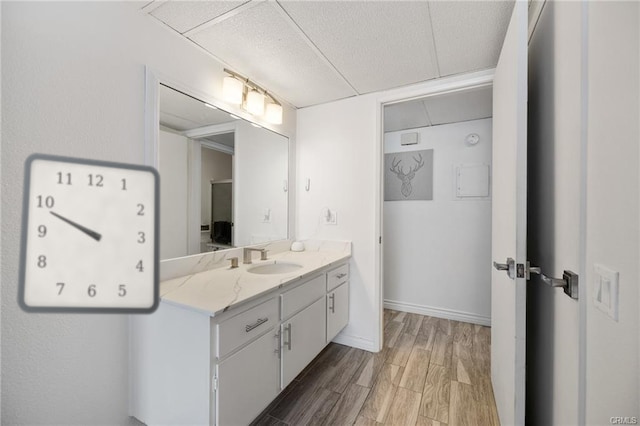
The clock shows **9:49**
